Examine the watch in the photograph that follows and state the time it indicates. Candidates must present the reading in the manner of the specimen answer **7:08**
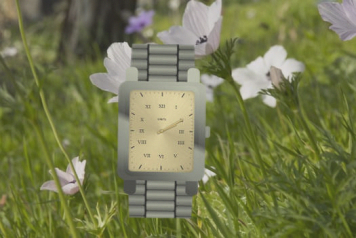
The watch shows **2:10**
